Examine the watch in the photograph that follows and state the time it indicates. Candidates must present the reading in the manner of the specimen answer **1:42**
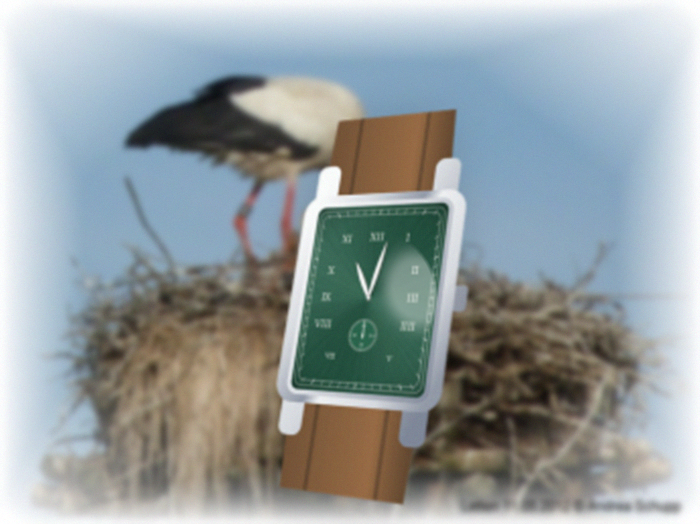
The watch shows **11:02**
